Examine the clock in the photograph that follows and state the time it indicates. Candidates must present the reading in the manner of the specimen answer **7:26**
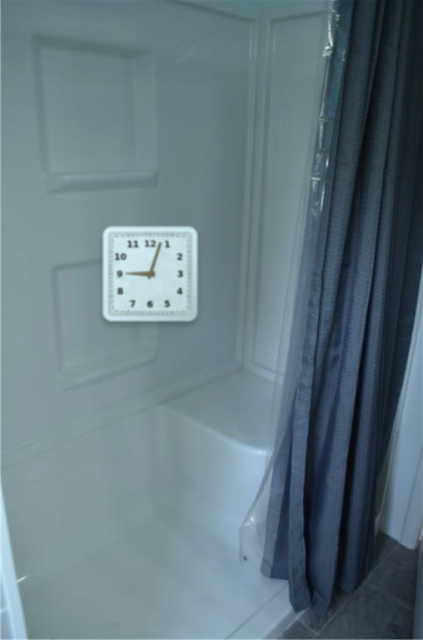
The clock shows **9:03**
